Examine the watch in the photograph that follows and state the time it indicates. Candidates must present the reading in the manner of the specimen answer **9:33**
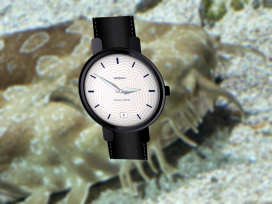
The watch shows **2:51**
